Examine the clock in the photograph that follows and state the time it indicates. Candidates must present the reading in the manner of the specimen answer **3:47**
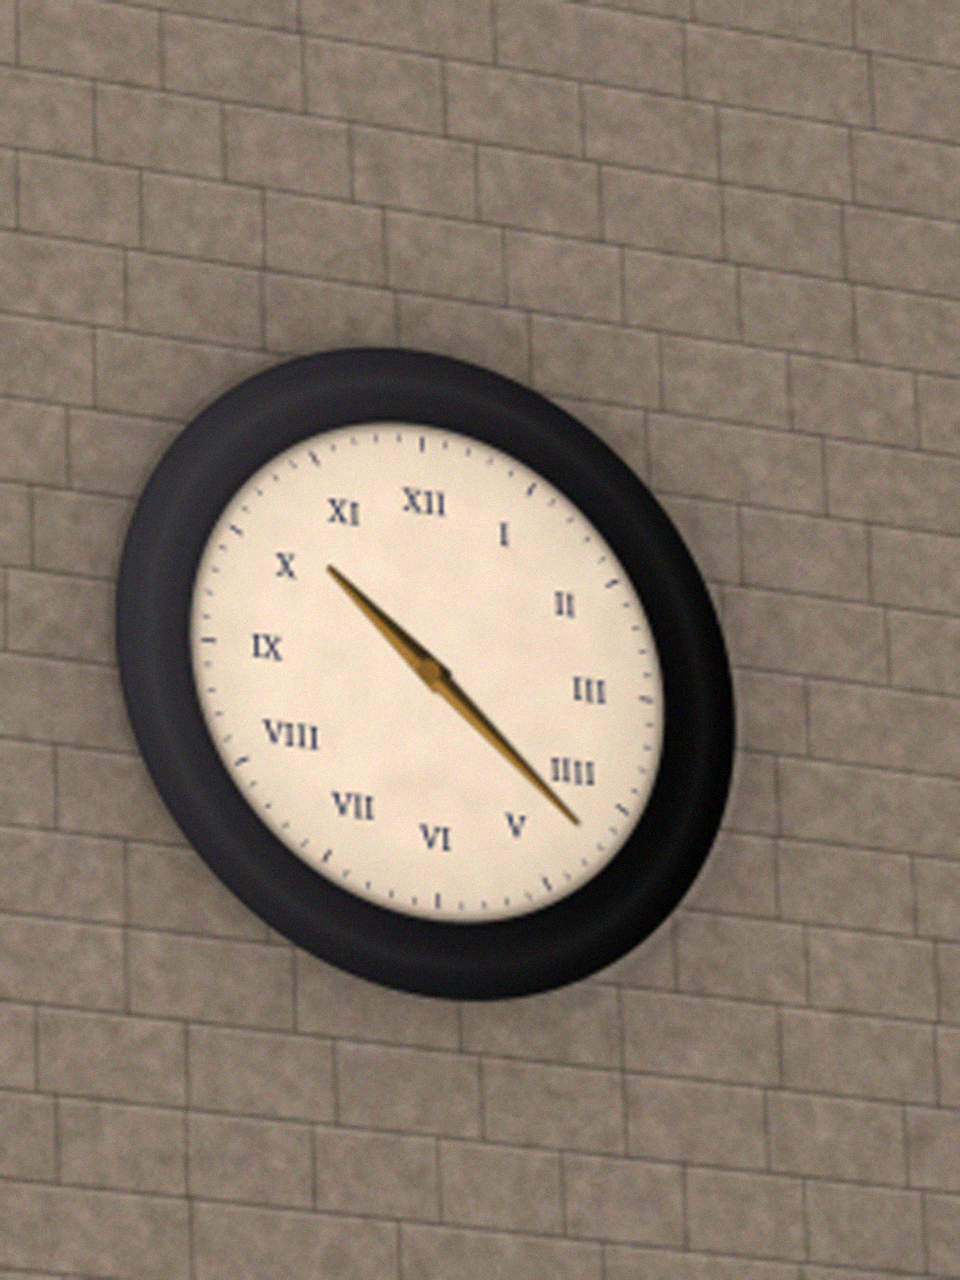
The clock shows **10:22**
